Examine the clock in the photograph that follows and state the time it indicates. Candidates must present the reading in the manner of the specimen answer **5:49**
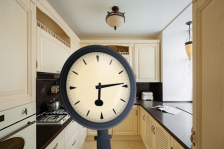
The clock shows **6:14**
